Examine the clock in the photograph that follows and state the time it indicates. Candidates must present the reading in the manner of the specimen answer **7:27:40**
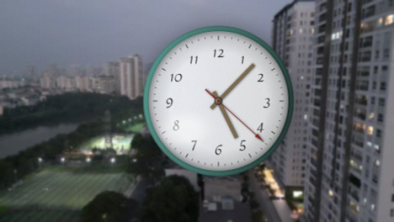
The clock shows **5:07:22**
